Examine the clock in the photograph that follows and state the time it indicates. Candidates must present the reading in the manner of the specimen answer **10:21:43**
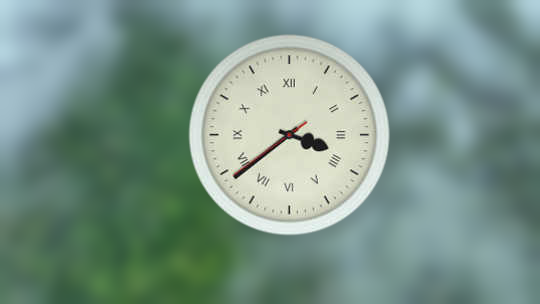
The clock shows **3:38:39**
